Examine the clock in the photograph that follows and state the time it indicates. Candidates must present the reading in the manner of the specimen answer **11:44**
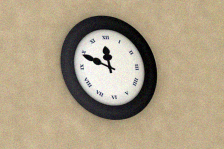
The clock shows **11:49**
